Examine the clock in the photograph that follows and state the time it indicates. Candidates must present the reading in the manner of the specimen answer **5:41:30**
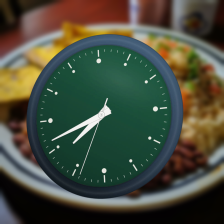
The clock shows **7:41:34**
